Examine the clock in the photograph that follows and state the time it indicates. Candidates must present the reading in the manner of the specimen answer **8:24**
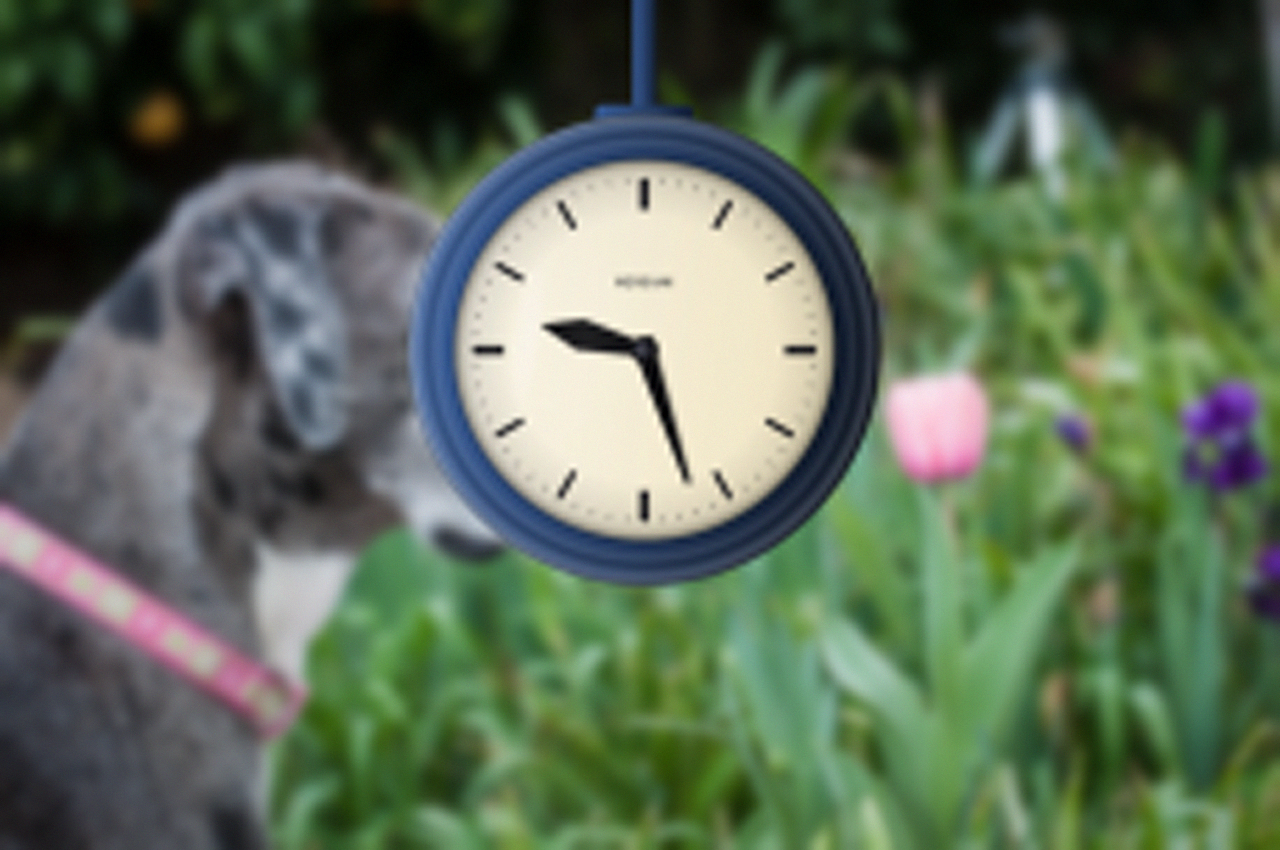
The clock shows **9:27**
